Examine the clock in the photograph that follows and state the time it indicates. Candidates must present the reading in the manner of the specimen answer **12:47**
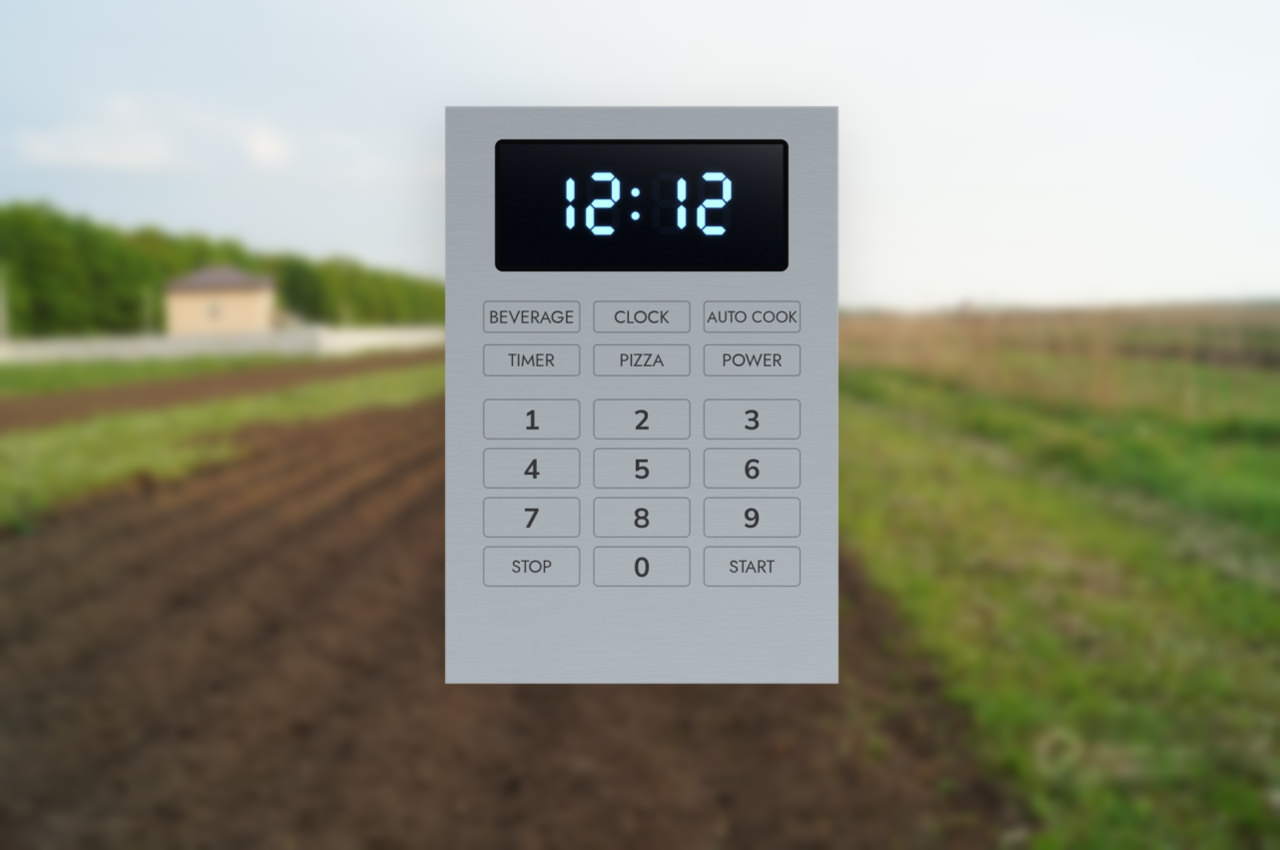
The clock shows **12:12**
